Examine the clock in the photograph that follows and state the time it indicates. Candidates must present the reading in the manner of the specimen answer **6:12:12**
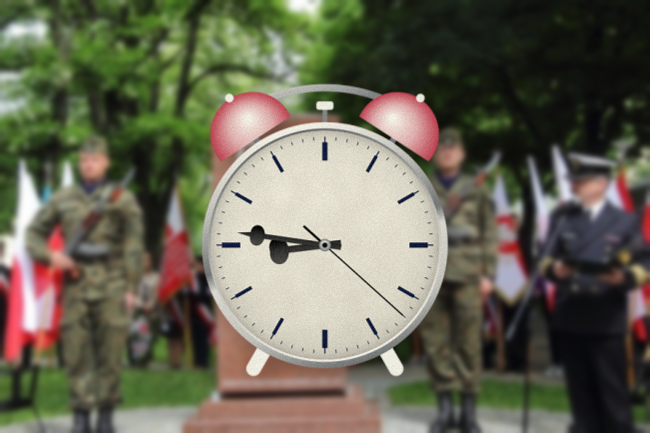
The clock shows **8:46:22**
